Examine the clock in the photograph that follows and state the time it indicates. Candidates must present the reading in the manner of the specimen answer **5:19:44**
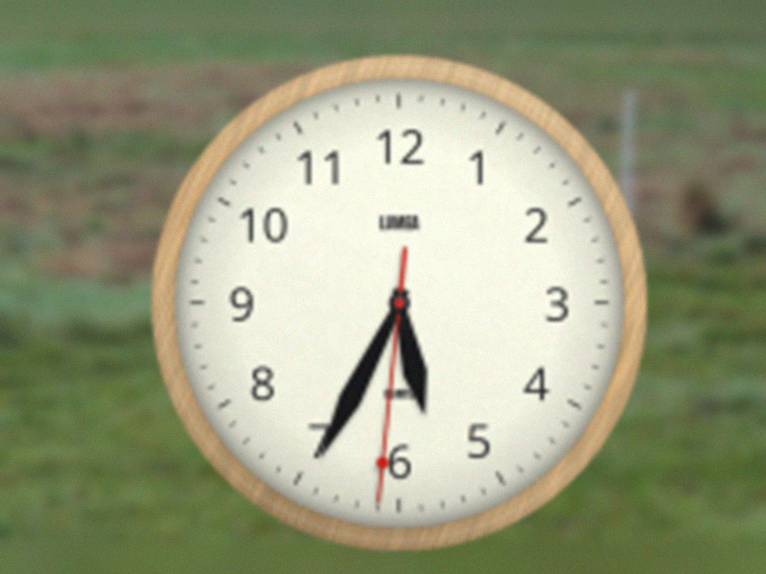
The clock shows **5:34:31**
